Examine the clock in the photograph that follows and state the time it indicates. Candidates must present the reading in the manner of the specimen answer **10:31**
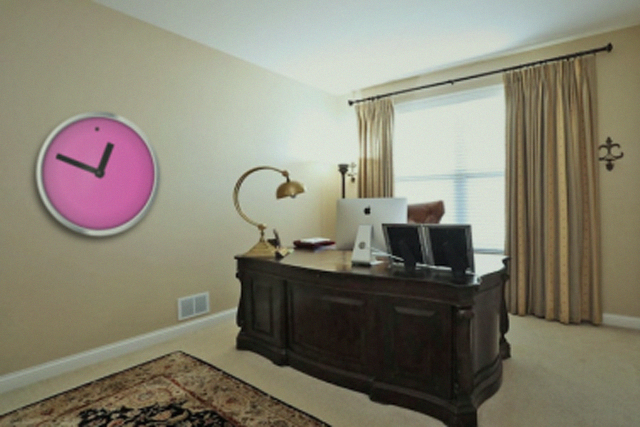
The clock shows **12:49**
